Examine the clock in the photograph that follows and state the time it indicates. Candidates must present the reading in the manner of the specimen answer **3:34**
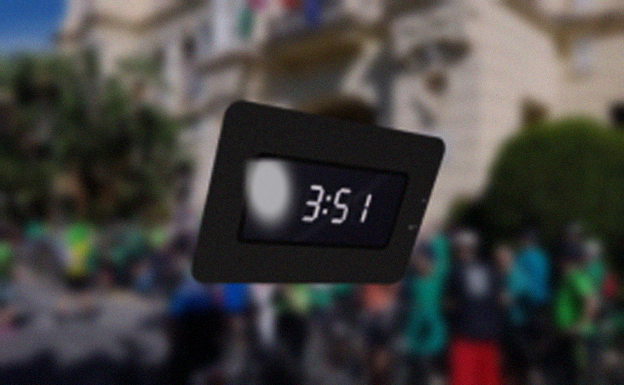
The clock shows **3:51**
